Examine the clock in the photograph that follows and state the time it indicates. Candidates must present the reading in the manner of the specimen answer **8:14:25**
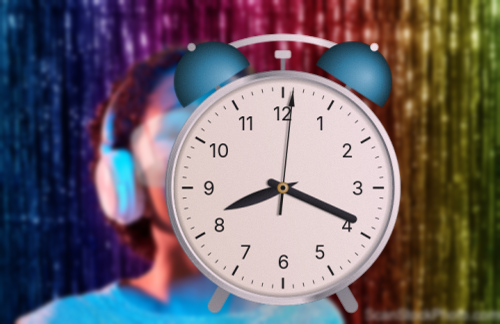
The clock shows **8:19:01**
